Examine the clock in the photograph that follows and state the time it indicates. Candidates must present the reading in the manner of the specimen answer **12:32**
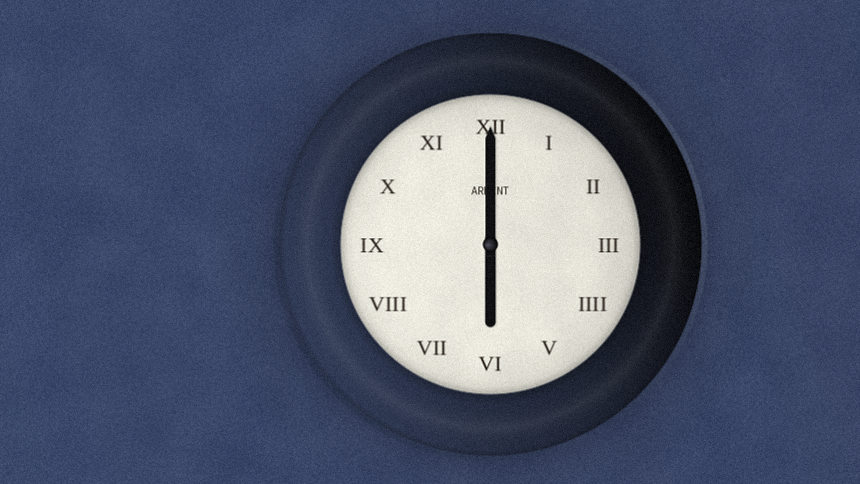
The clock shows **6:00**
